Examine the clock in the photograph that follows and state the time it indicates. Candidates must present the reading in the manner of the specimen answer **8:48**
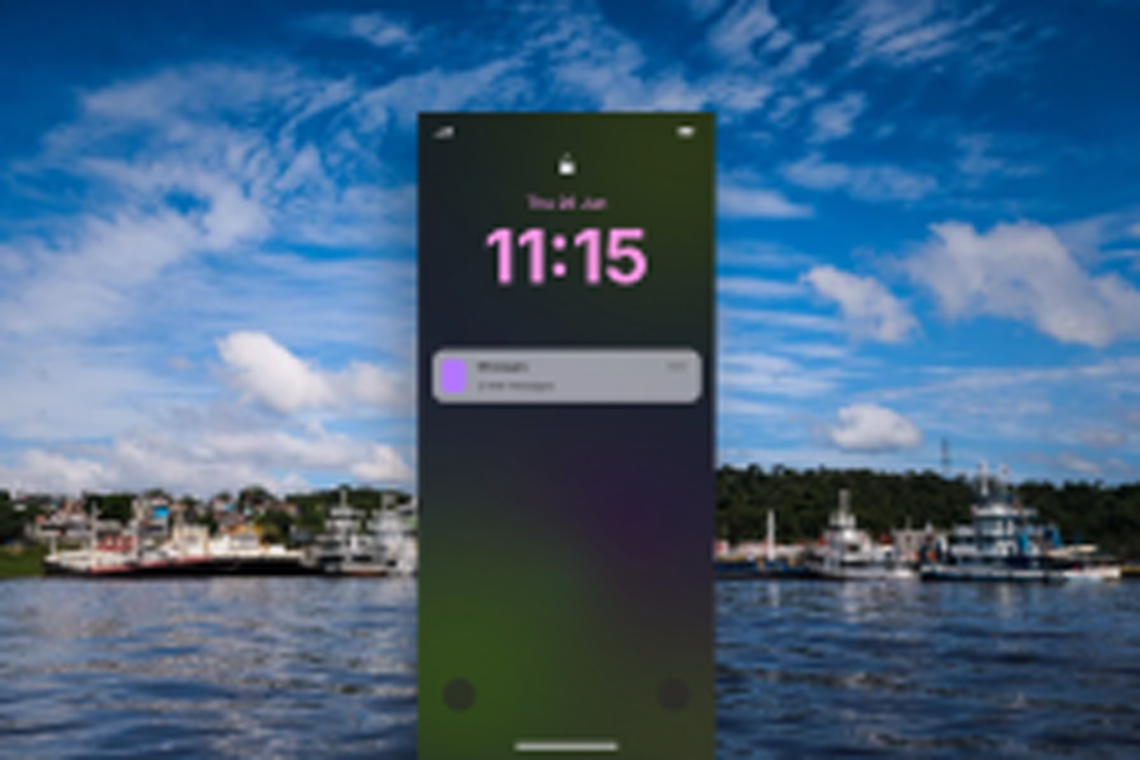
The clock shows **11:15**
